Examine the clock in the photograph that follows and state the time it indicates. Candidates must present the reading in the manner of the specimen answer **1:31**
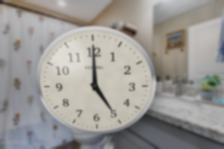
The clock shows **5:00**
